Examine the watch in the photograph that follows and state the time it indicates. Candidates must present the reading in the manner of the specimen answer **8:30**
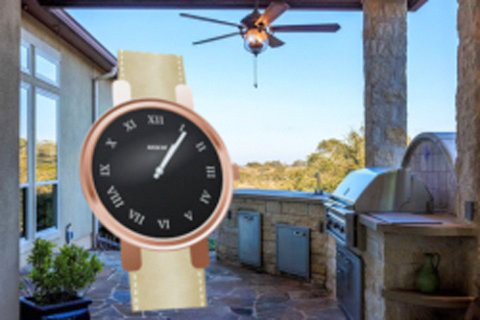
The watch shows **1:06**
